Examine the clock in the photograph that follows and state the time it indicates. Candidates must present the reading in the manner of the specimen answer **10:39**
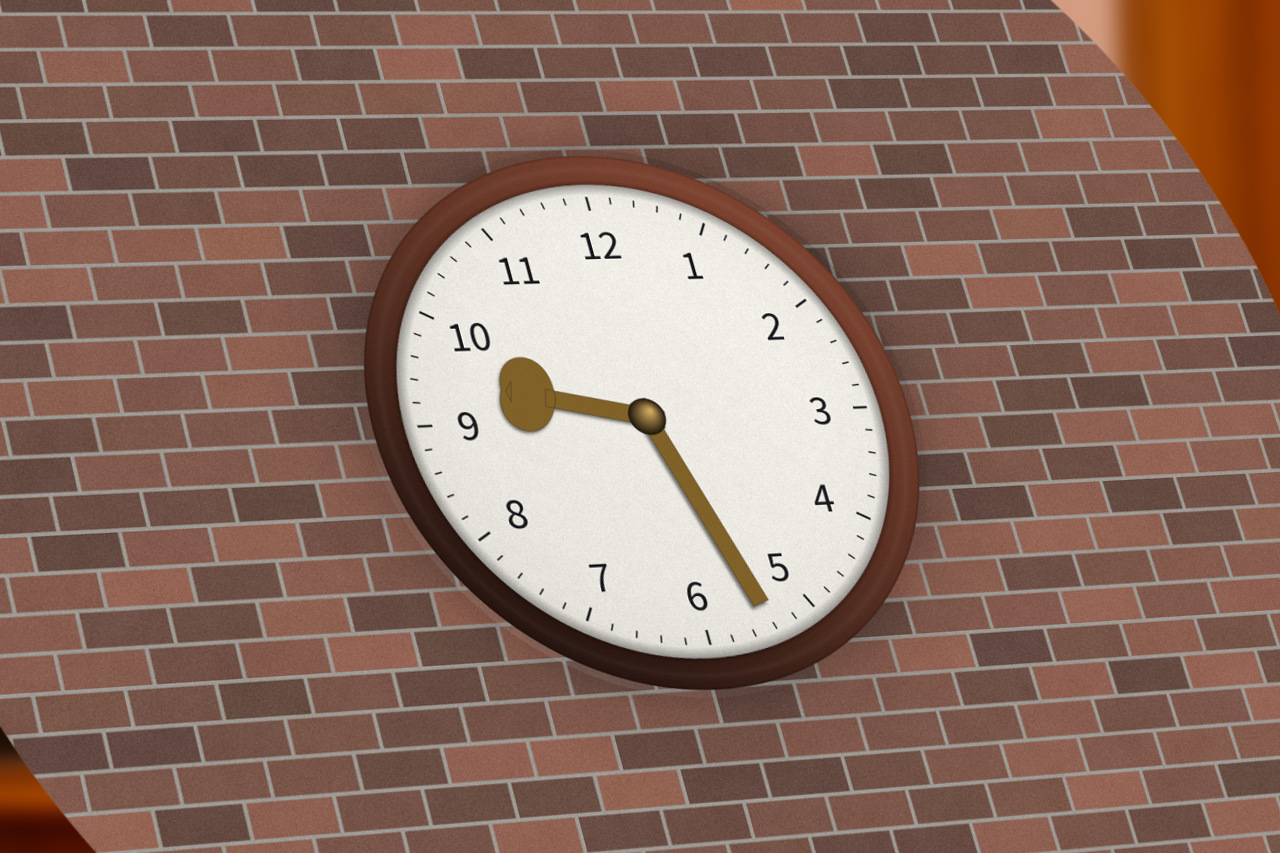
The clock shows **9:27**
